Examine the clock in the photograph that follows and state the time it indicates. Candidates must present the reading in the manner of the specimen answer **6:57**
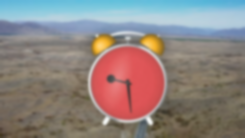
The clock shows **9:29**
